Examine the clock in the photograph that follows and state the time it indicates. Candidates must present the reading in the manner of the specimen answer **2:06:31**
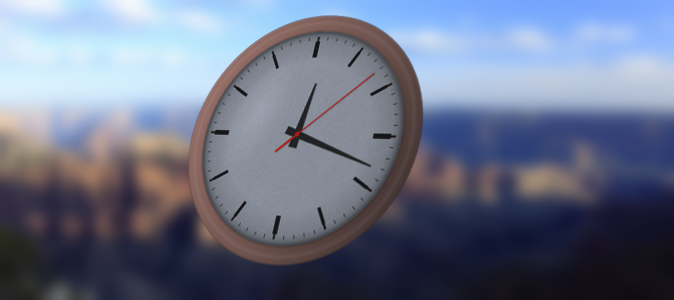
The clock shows **12:18:08**
